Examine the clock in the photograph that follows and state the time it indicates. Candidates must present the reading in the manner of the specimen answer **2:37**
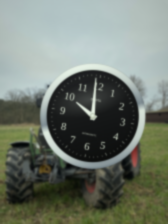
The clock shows **9:59**
